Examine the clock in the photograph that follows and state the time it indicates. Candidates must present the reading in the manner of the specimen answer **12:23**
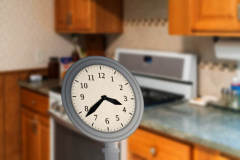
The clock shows **3:38**
